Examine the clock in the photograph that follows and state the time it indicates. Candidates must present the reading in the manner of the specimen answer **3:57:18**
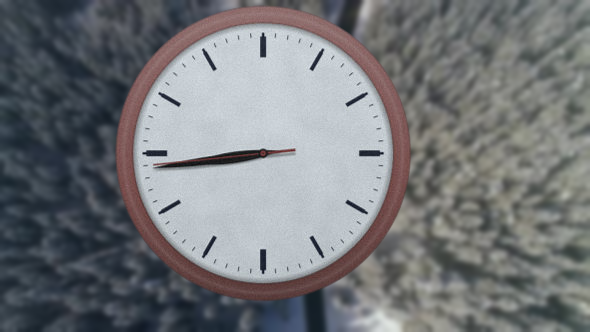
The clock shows **8:43:44**
